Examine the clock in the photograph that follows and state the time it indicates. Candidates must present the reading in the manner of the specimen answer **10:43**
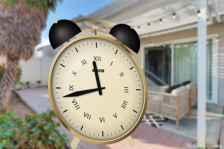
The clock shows **11:43**
